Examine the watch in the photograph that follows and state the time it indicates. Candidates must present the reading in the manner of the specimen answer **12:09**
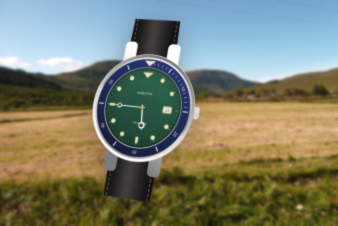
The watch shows **5:45**
